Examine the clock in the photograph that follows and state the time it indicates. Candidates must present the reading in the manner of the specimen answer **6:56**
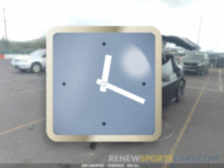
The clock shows **12:19**
